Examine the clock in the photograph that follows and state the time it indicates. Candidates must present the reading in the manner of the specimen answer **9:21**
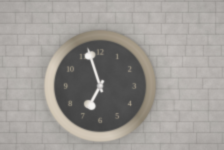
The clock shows **6:57**
